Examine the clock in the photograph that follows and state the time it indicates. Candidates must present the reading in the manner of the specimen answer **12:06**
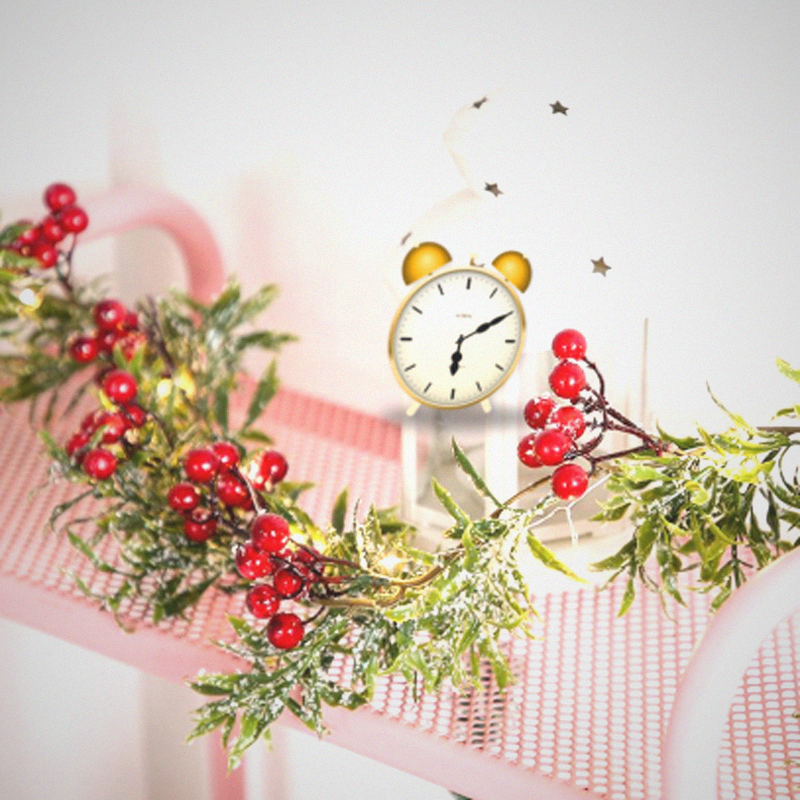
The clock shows **6:10**
